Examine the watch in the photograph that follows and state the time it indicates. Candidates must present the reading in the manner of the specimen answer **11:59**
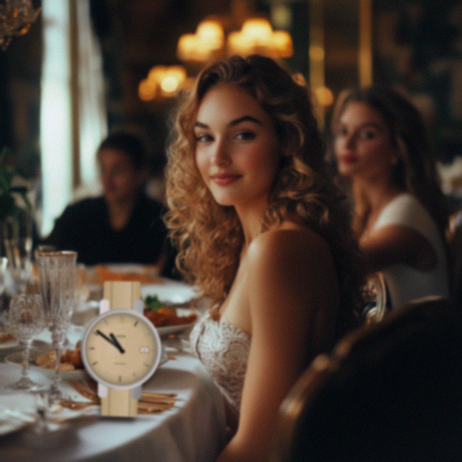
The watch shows **10:51**
